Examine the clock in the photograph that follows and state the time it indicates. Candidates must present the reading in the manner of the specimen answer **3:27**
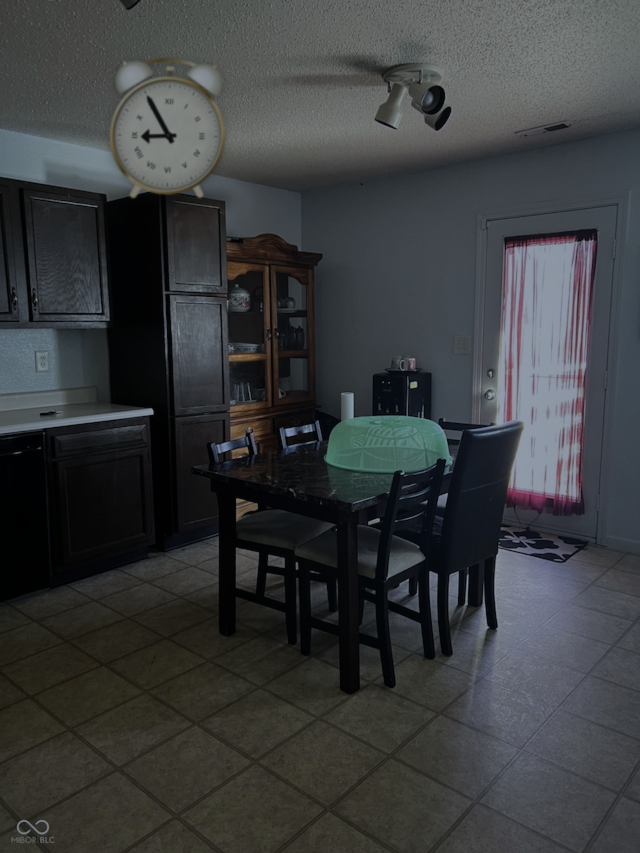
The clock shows **8:55**
